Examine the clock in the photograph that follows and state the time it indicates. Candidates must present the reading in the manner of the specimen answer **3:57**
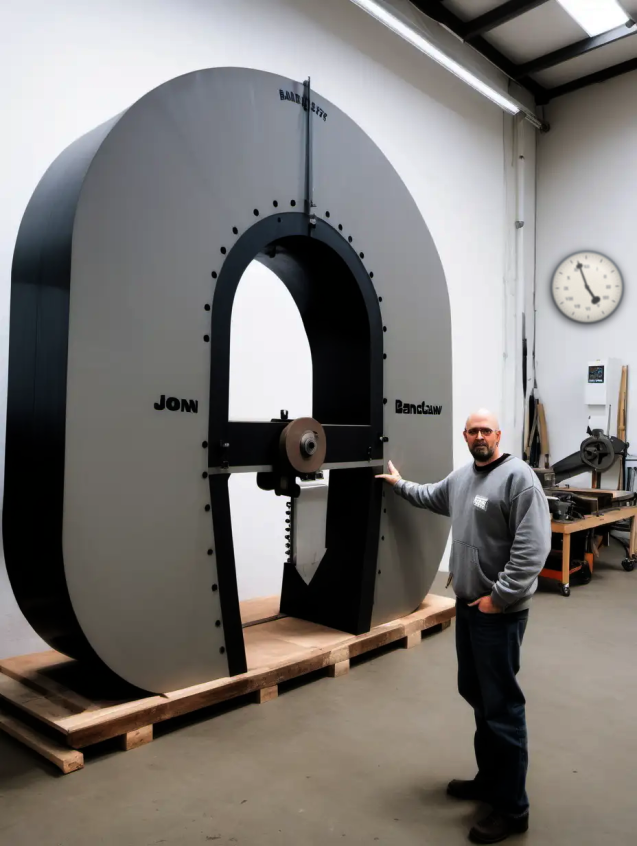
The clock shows **4:57**
